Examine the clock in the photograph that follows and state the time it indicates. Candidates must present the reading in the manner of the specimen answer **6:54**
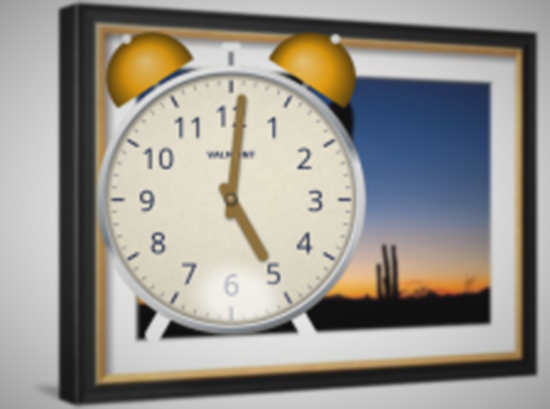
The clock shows **5:01**
